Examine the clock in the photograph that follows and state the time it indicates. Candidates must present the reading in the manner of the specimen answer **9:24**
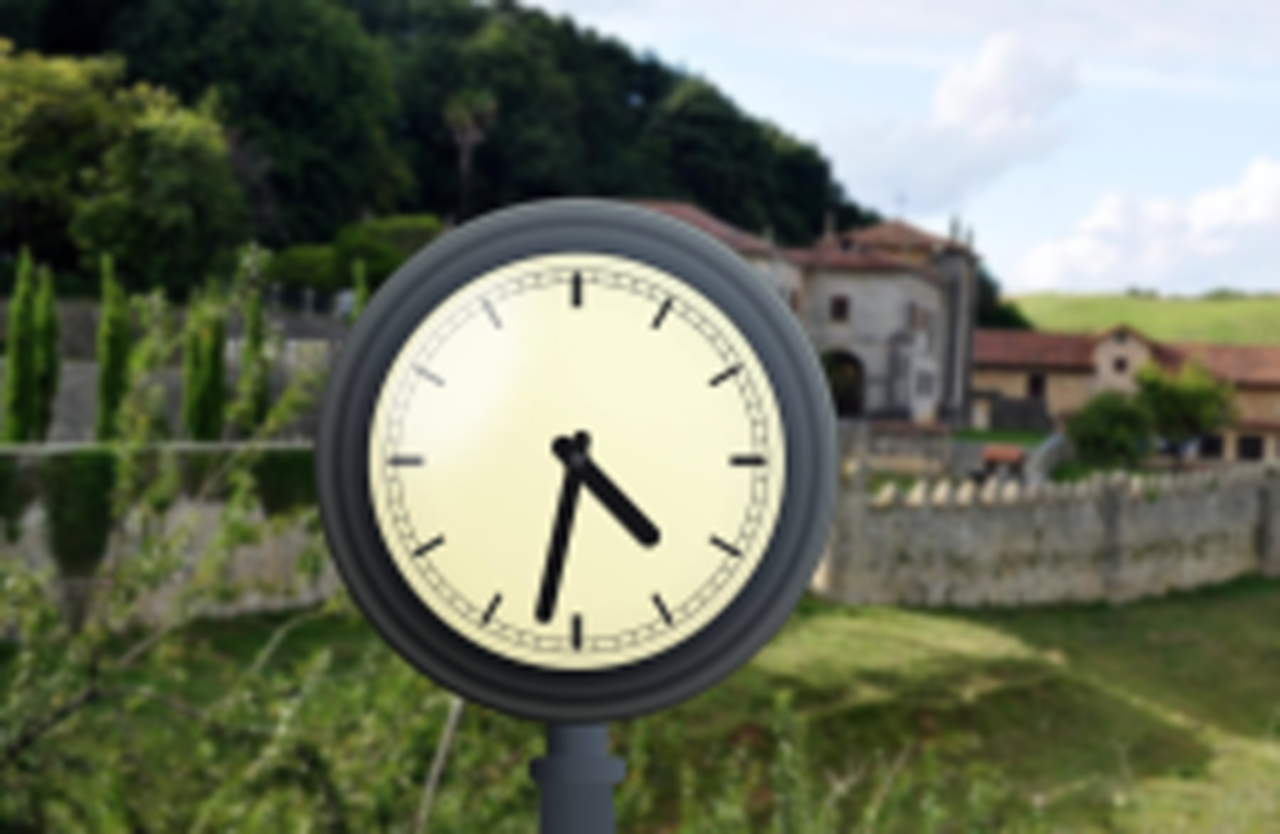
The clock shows **4:32**
